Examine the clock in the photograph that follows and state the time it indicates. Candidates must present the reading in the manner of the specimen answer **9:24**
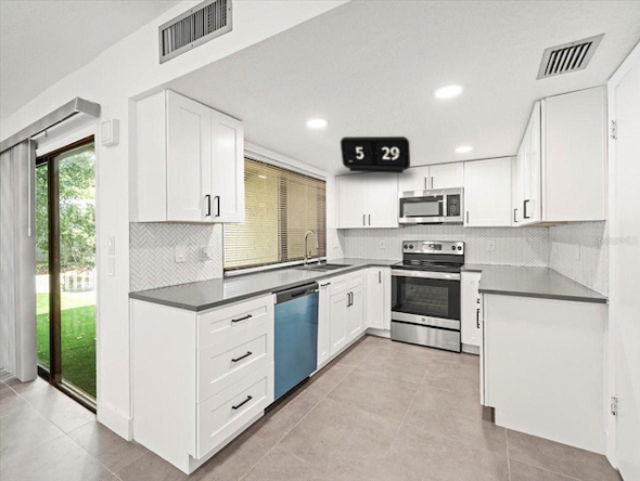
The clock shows **5:29**
